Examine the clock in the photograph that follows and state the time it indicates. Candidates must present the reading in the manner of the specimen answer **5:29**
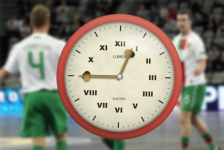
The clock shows **12:45**
